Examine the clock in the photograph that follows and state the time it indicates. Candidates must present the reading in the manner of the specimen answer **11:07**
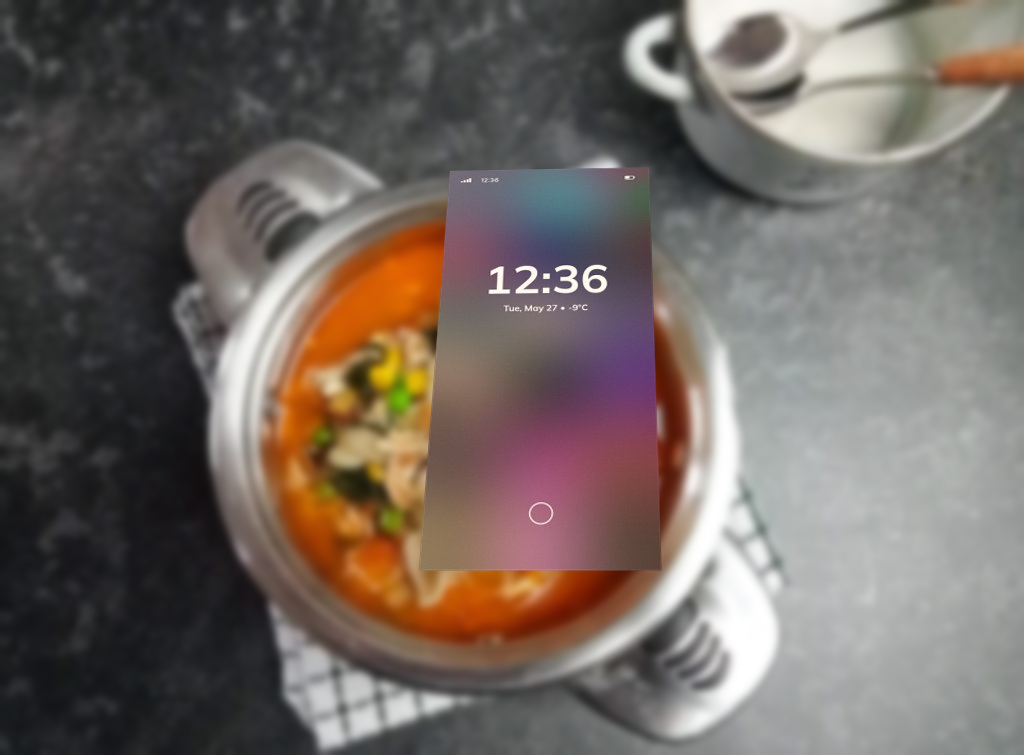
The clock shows **12:36**
